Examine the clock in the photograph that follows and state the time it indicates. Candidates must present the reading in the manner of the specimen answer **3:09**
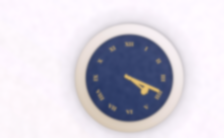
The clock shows **4:19**
